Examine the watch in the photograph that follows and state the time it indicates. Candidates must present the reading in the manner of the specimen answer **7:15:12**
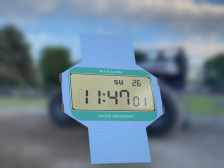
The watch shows **11:47:01**
